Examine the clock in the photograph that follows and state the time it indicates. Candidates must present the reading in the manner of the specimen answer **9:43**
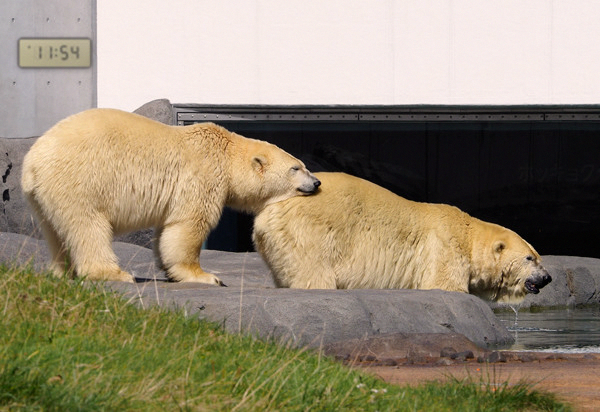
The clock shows **11:54**
